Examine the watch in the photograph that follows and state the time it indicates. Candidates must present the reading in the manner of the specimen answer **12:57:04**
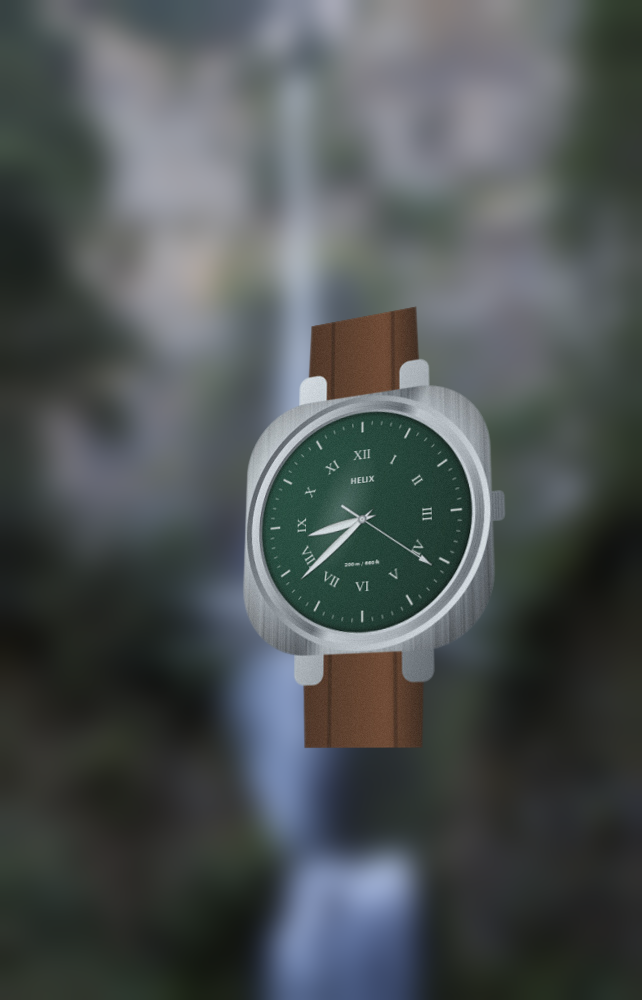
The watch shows **8:38:21**
